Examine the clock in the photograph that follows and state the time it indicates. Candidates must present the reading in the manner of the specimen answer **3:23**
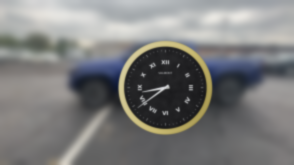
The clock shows **8:39**
